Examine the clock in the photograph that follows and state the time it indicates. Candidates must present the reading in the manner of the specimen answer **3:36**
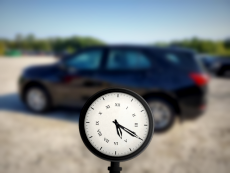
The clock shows **5:20**
